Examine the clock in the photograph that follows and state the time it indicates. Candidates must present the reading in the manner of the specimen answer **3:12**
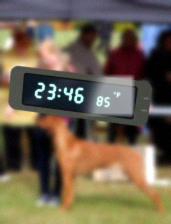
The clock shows **23:46**
